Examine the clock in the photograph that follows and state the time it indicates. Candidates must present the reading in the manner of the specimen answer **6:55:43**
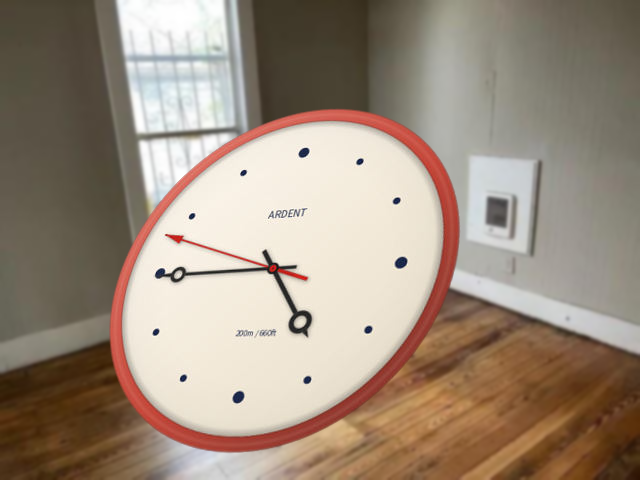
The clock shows **4:44:48**
